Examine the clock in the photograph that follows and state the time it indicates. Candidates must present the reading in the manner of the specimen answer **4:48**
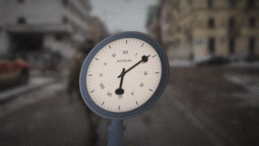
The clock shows **6:09**
